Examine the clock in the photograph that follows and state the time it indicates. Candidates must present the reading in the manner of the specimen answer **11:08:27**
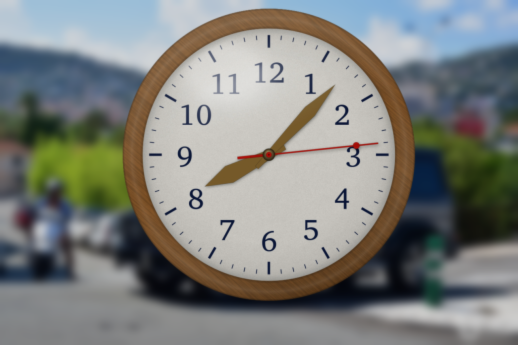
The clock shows **8:07:14**
